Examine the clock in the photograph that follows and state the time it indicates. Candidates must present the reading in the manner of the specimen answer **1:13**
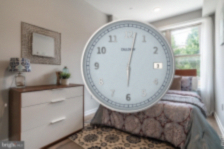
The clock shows **6:02**
